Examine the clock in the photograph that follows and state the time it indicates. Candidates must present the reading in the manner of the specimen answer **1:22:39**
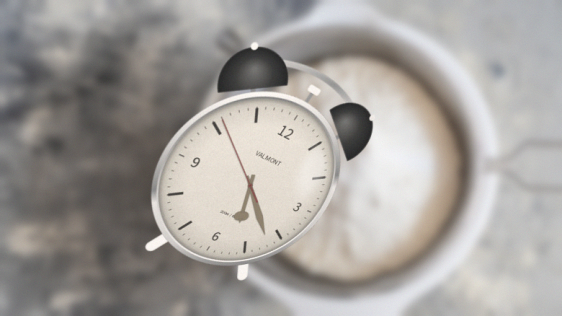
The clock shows **5:21:51**
